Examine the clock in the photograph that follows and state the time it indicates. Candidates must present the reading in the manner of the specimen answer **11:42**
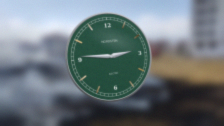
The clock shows **2:46**
